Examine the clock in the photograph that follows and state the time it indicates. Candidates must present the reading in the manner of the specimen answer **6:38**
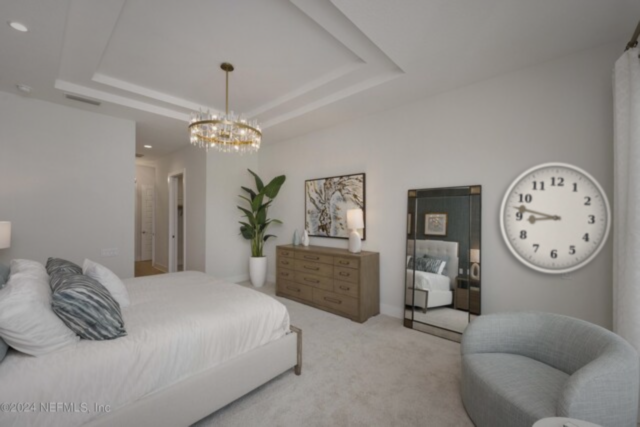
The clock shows **8:47**
